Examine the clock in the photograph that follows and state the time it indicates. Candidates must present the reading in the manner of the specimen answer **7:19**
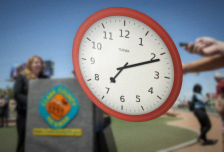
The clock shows **7:11**
